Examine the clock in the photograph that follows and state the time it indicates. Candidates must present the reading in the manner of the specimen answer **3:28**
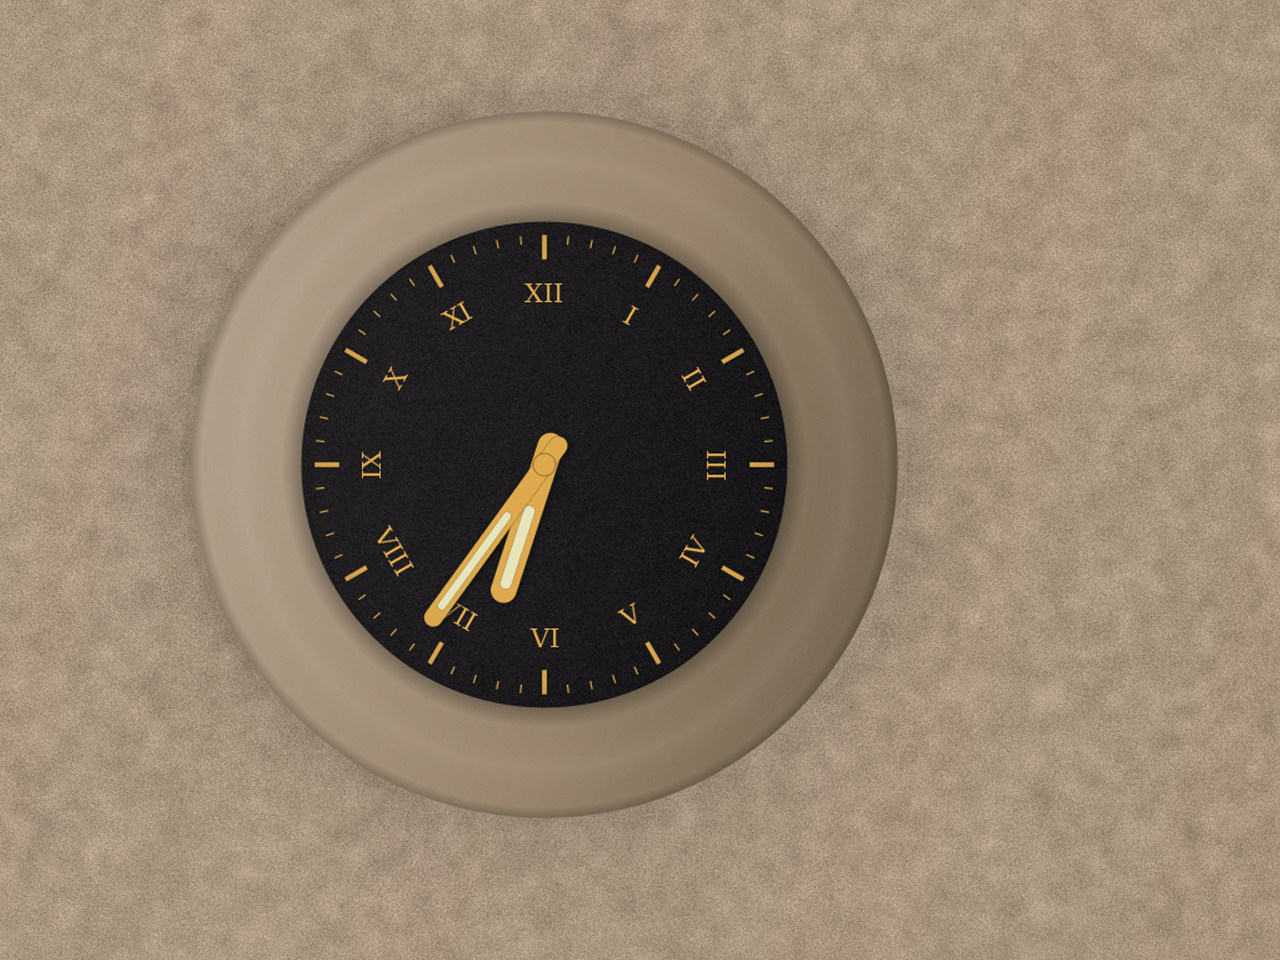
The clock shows **6:36**
